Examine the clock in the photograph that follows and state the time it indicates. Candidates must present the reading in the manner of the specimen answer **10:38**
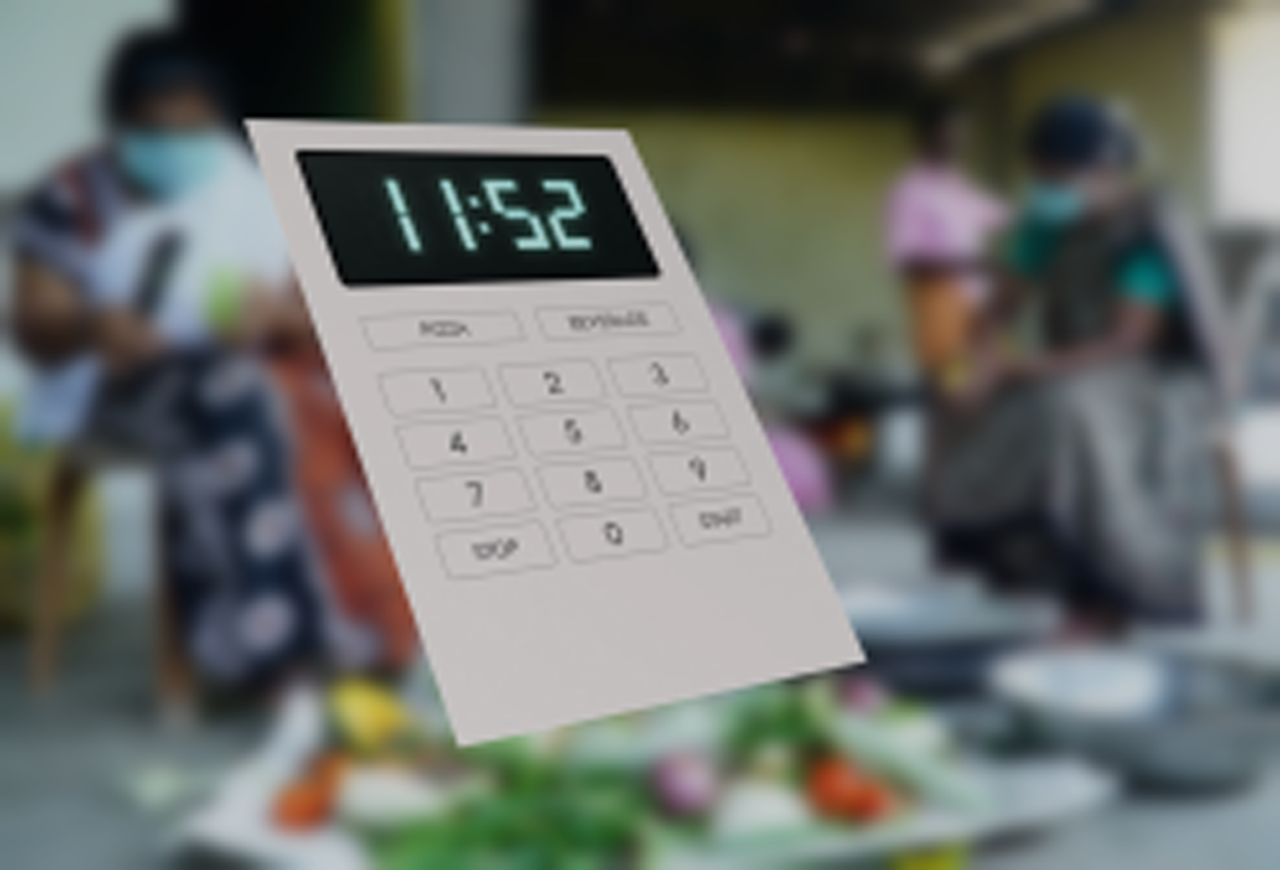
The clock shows **11:52**
